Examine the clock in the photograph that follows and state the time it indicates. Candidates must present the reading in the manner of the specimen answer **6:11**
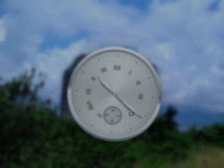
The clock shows **10:21**
